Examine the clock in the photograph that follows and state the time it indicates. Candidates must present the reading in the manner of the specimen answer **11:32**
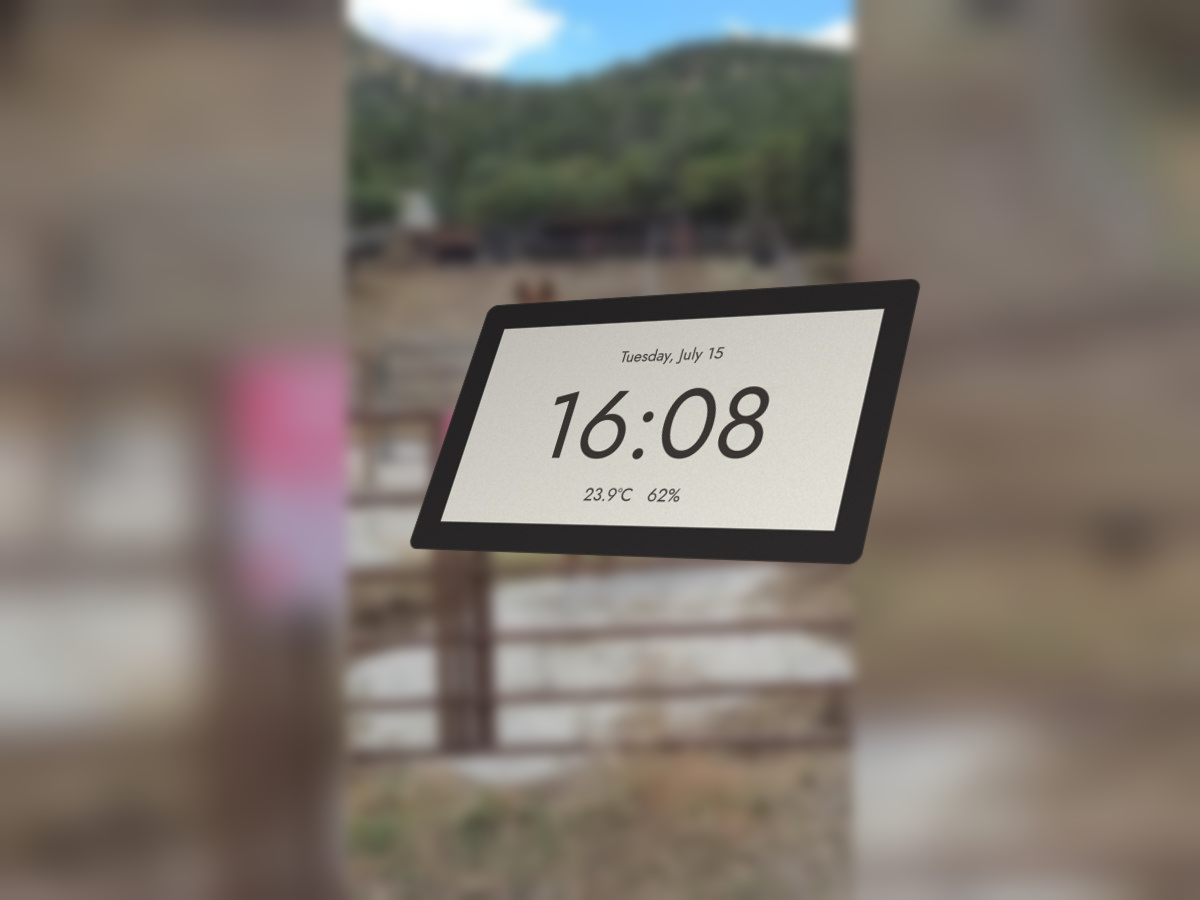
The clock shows **16:08**
